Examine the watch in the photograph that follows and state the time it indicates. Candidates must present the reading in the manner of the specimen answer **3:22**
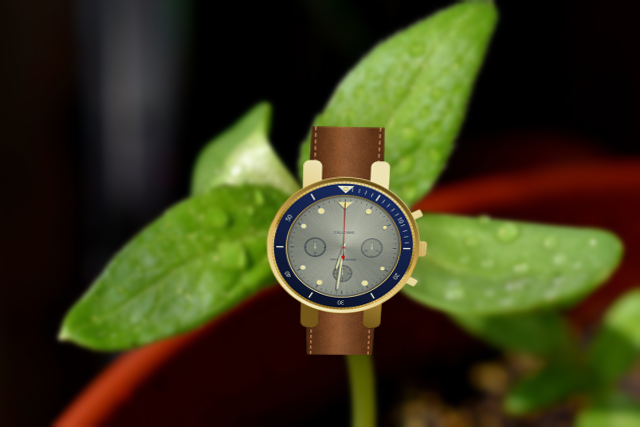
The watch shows **6:31**
